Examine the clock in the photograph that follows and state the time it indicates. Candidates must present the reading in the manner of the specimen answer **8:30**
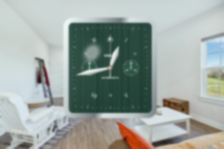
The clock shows **12:43**
